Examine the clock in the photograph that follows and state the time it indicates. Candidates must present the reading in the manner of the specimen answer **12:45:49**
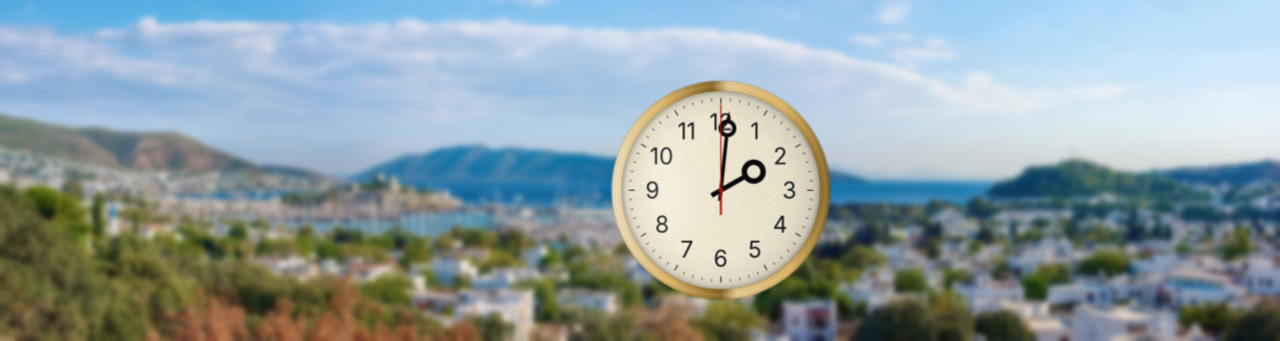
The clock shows **2:01:00**
